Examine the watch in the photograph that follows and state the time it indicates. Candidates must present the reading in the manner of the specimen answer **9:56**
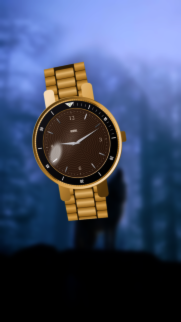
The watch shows **9:11**
